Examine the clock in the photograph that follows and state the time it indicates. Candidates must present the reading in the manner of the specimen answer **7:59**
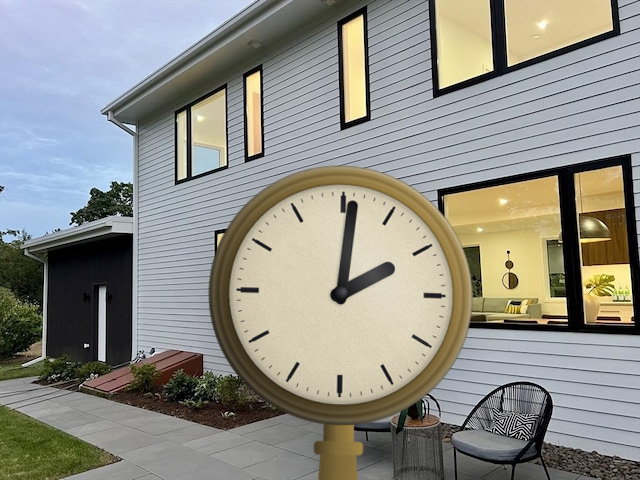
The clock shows **2:01**
